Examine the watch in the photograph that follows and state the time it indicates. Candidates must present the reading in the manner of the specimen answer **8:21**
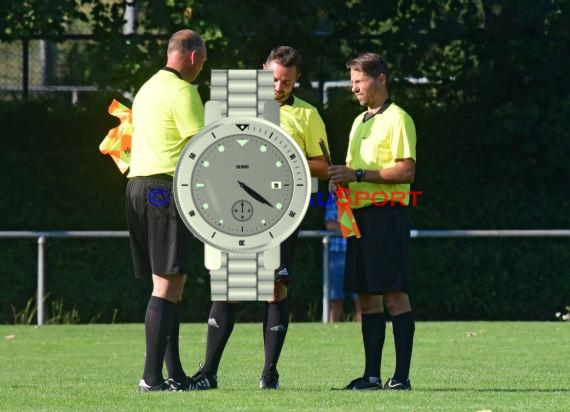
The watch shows **4:21**
